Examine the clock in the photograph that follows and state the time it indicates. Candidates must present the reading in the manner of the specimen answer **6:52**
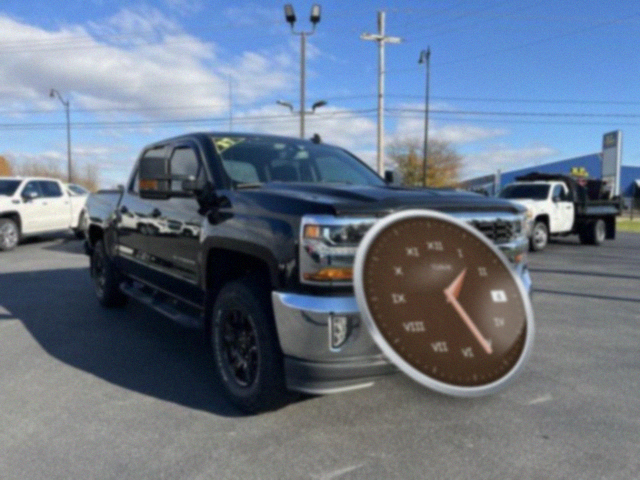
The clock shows **1:26**
